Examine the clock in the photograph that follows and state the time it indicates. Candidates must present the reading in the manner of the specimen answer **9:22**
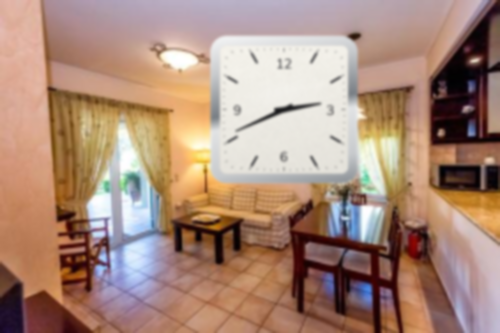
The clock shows **2:41**
